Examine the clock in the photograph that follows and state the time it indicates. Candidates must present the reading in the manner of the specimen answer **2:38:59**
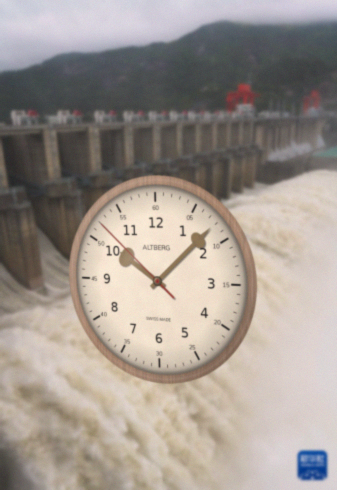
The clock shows **10:07:52**
